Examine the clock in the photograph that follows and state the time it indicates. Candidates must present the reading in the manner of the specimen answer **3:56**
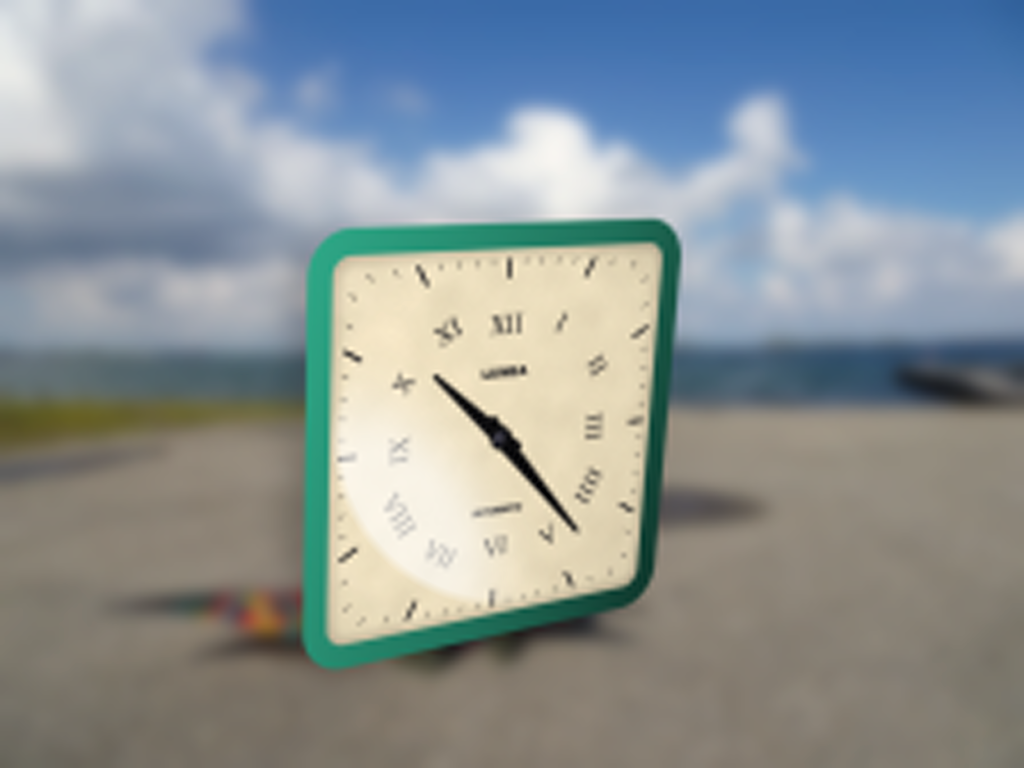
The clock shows **10:23**
